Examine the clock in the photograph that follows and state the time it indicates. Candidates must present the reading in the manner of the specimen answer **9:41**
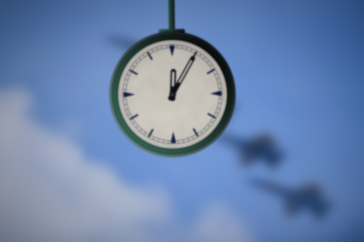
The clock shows **12:05**
